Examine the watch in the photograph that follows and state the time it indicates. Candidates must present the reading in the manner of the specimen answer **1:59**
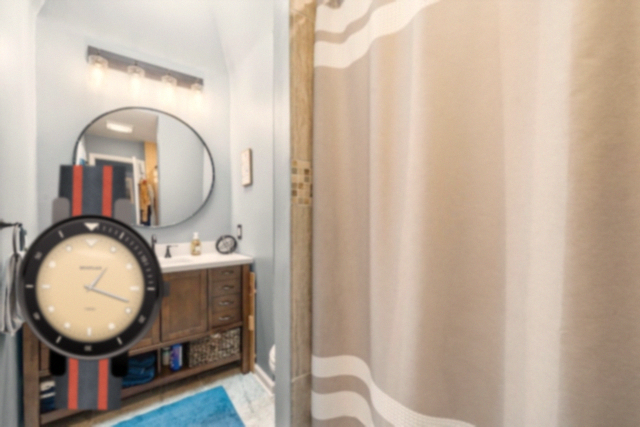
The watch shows **1:18**
